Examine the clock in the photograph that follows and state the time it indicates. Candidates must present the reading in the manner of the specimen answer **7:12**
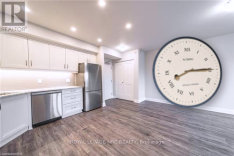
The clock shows **8:15**
